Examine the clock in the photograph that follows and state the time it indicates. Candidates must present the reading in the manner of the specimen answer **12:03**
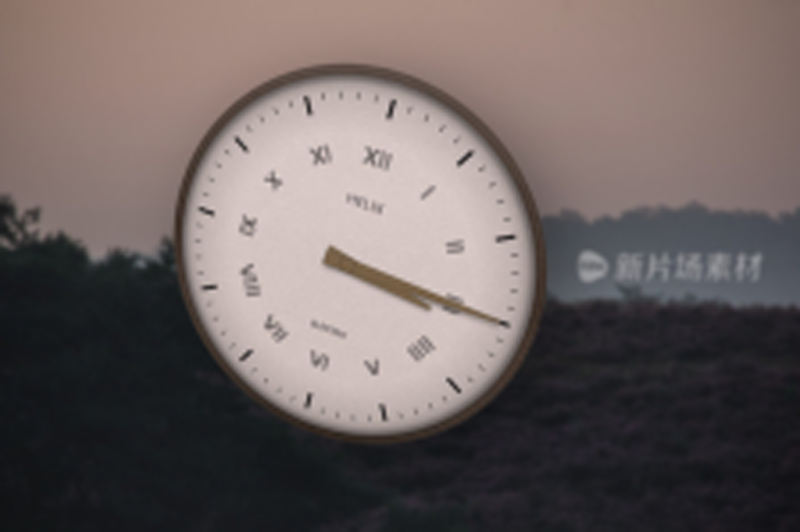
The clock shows **3:15**
